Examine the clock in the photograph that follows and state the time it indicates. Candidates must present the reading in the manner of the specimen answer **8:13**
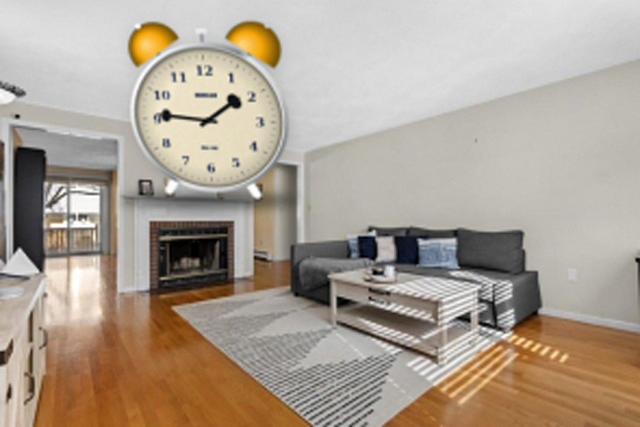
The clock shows **1:46**
